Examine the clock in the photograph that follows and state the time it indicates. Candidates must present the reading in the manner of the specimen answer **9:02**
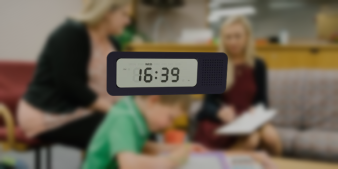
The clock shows **16:39**
